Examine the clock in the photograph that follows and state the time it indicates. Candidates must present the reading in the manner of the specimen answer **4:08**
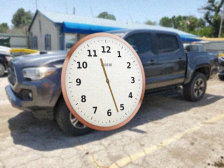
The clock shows **11:27**
